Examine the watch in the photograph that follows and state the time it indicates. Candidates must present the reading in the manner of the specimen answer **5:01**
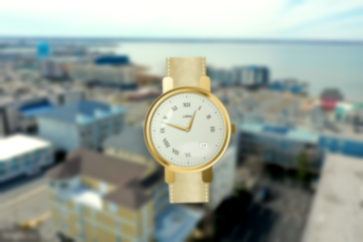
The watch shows **12:48**
